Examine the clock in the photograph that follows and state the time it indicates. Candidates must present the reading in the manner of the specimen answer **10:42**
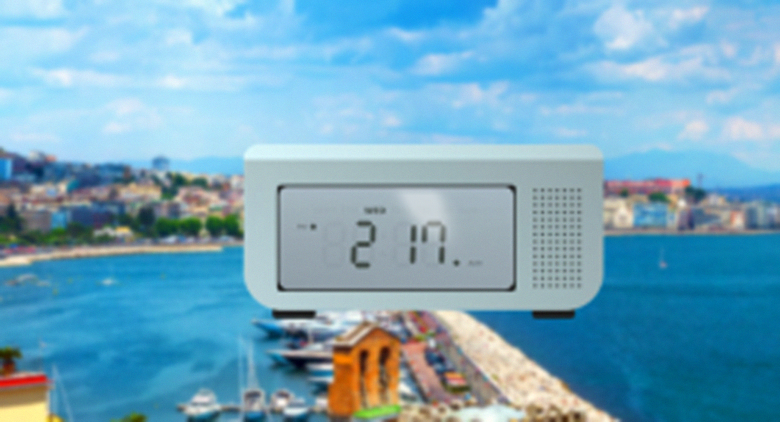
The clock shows **2:17**
